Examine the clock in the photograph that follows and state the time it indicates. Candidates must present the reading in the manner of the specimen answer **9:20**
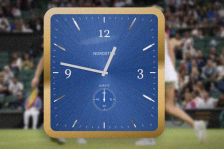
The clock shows **12:47**
